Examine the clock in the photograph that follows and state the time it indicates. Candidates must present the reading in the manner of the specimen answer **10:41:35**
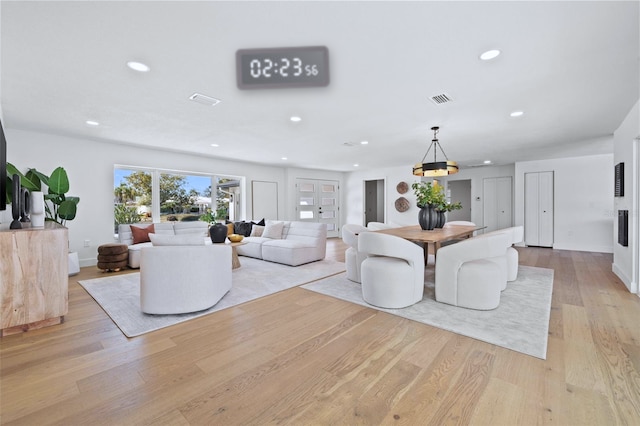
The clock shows **2:23:56**
